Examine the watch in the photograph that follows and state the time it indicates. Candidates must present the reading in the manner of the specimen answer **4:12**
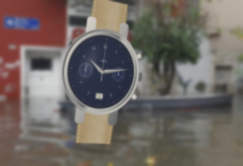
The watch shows **10:13**
